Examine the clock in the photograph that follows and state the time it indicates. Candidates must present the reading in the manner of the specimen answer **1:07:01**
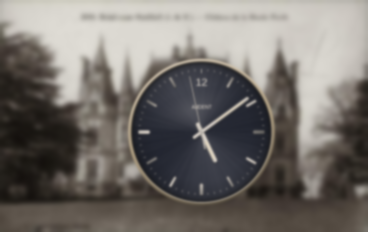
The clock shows **5:08:58**
